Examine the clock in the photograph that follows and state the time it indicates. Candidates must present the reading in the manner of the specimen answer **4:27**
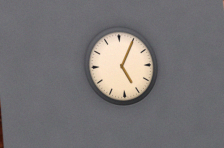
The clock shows **5:05**
